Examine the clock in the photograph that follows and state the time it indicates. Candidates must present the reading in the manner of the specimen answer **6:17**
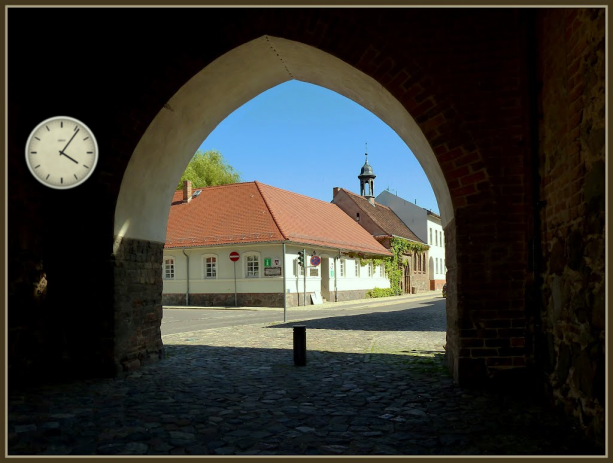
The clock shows **4:06**
